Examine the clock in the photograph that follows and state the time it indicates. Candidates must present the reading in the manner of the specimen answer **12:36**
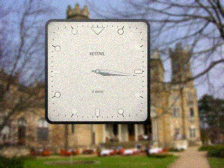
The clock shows **3:16**
